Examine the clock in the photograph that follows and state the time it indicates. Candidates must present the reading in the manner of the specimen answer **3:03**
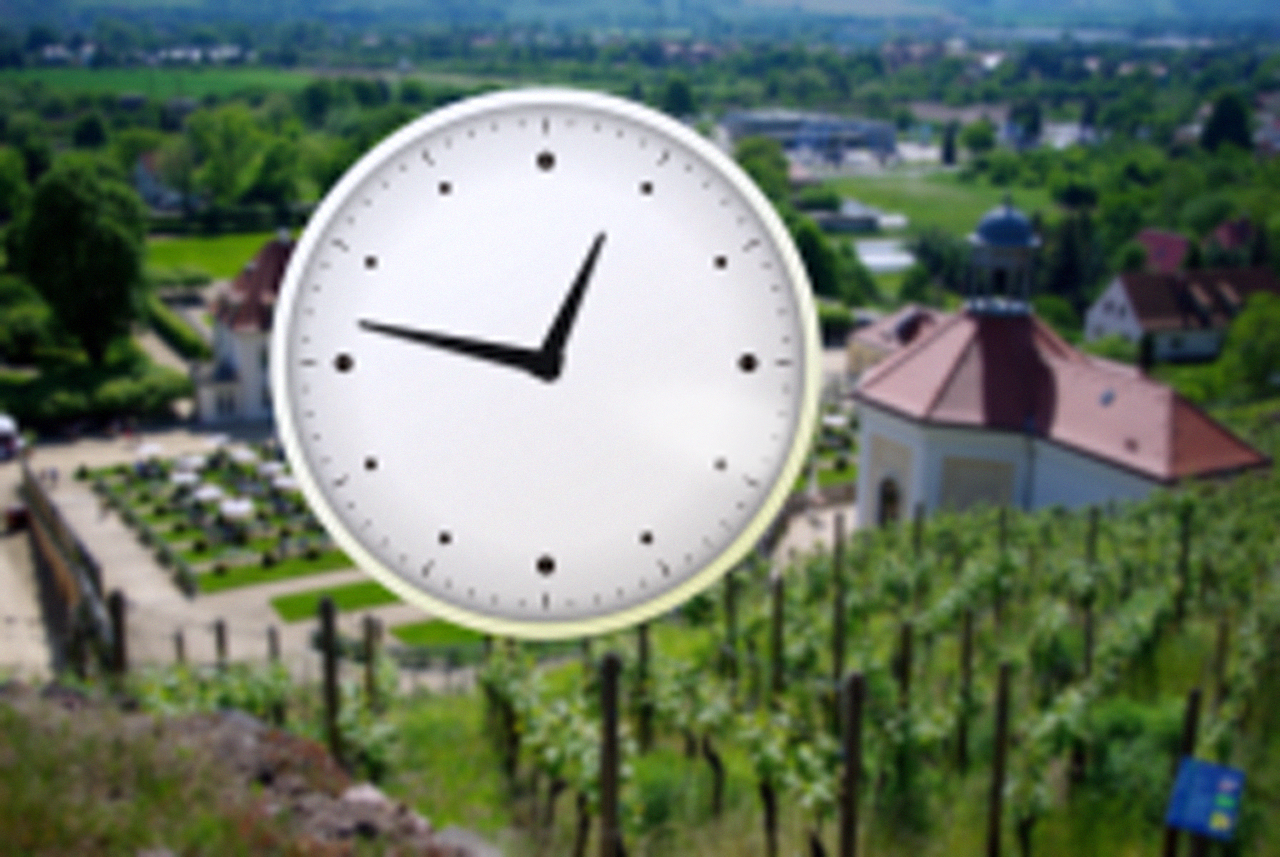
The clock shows **12:47**
